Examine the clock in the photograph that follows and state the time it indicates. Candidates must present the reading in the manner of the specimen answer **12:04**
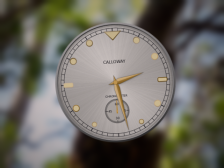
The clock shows **2:28**
